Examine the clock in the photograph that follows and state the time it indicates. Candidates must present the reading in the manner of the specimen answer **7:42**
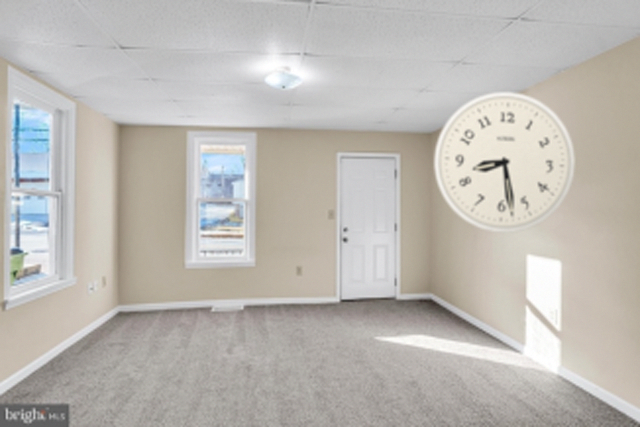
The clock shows **8:28**
